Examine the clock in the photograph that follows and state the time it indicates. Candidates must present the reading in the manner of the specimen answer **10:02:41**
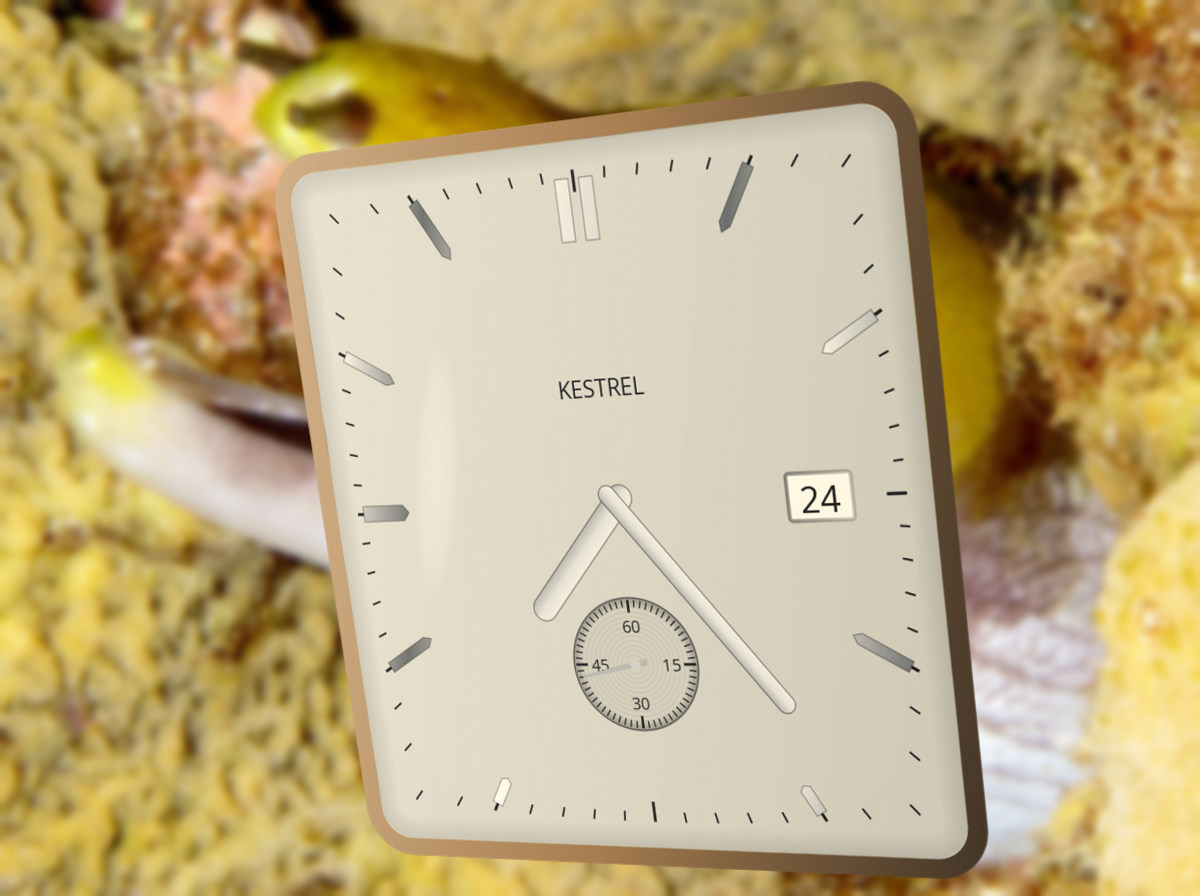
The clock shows **7:23:43**
